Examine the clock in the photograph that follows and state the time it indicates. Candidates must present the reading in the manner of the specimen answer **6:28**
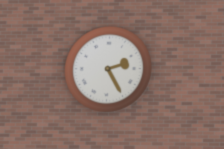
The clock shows **2:25**
